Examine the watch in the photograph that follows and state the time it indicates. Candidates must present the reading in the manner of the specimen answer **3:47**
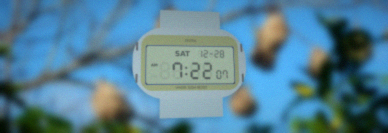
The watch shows **7:22**
